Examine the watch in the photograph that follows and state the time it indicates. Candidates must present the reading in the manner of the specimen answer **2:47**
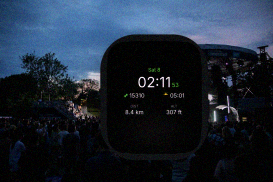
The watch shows **2:11**
